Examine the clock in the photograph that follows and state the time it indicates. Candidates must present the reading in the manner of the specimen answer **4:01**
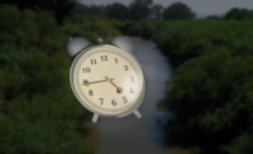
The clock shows **4:44**
